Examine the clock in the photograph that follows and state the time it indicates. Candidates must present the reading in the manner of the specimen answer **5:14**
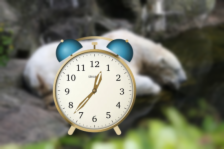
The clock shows **12:37**
